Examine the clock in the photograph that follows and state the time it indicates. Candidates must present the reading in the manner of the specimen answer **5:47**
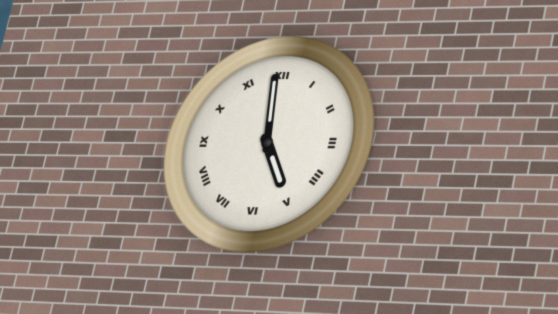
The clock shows **4:59**
